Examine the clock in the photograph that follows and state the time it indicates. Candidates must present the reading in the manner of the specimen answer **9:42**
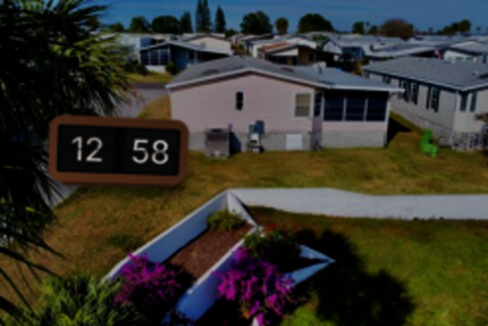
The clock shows **12:58**
